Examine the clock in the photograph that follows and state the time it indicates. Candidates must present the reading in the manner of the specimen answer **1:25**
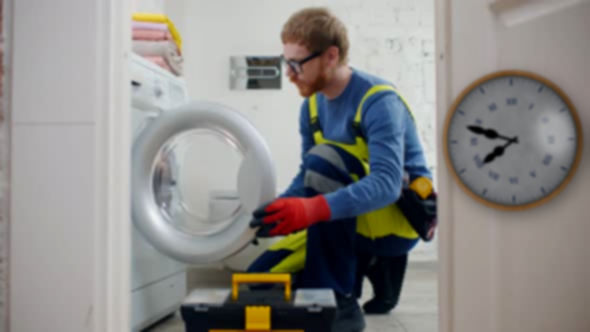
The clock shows **7:48**
